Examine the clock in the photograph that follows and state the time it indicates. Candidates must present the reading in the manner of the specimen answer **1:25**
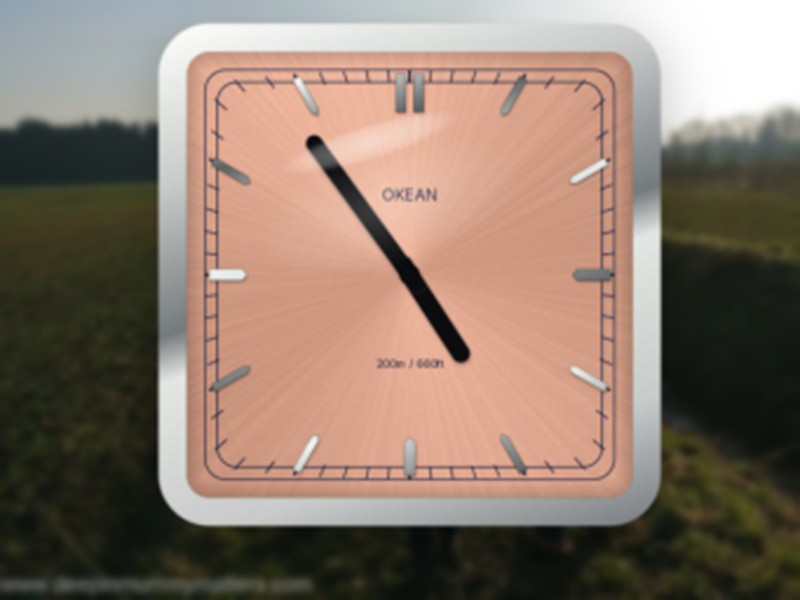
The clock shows **4:54**
